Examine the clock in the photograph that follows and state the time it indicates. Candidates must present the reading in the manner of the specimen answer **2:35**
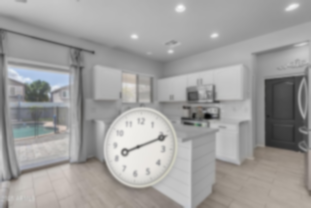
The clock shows **8:11**
